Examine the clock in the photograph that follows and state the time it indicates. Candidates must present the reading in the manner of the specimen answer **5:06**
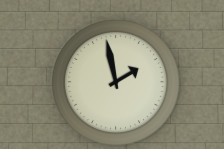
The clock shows **1:58**
